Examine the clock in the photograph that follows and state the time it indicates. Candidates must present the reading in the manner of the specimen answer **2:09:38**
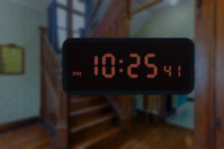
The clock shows **10:25:41**
